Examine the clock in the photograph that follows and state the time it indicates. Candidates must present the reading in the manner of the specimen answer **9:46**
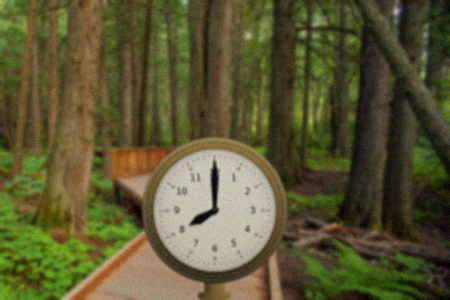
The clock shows **8:00**
